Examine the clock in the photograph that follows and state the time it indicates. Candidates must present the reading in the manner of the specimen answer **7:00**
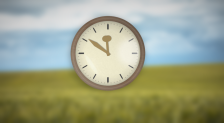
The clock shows **11:51**
